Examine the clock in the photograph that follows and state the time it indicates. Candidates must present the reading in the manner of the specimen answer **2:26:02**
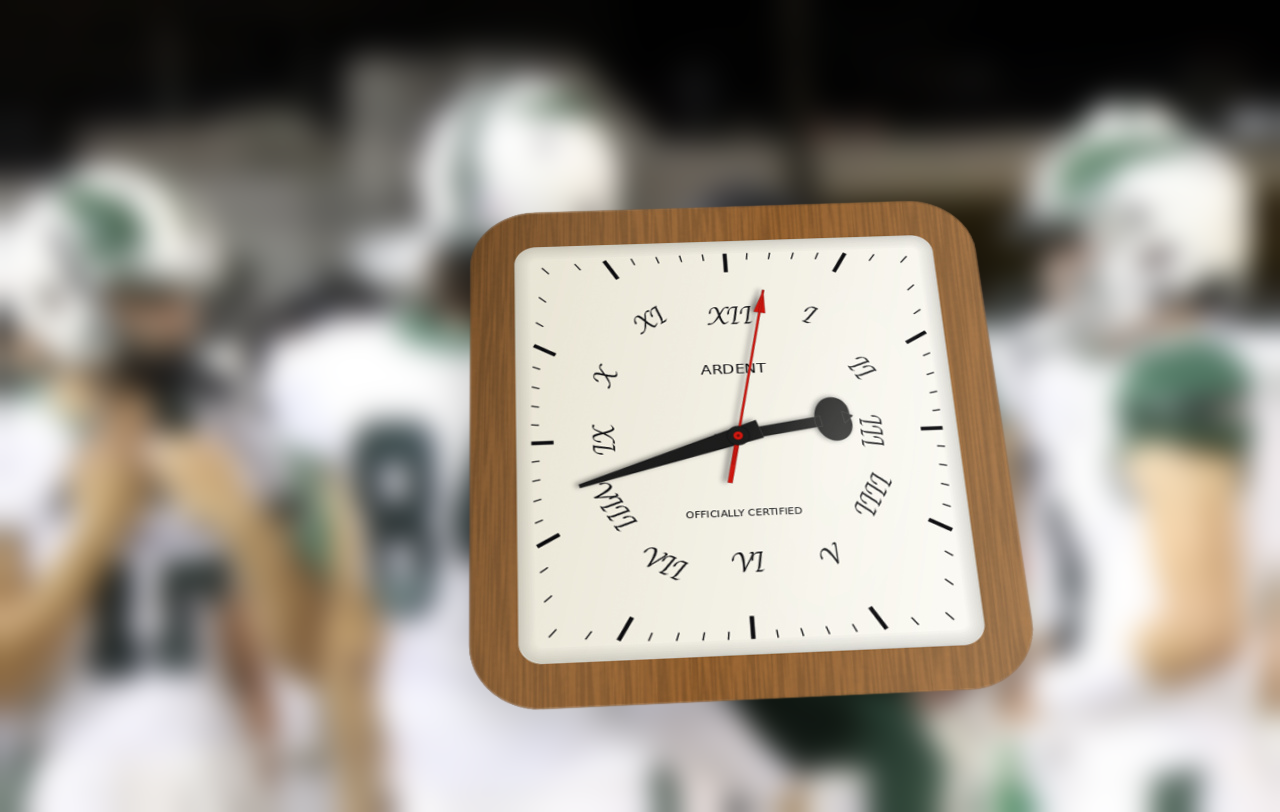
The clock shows **2:42:02**
